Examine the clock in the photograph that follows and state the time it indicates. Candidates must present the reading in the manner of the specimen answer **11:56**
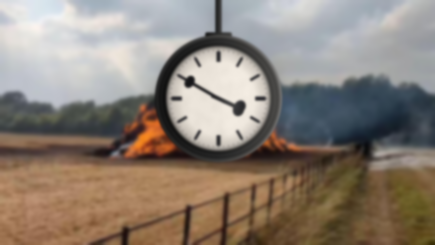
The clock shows **3:50**
